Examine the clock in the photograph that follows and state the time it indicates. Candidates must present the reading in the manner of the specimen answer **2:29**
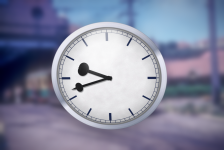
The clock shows **9:42**
